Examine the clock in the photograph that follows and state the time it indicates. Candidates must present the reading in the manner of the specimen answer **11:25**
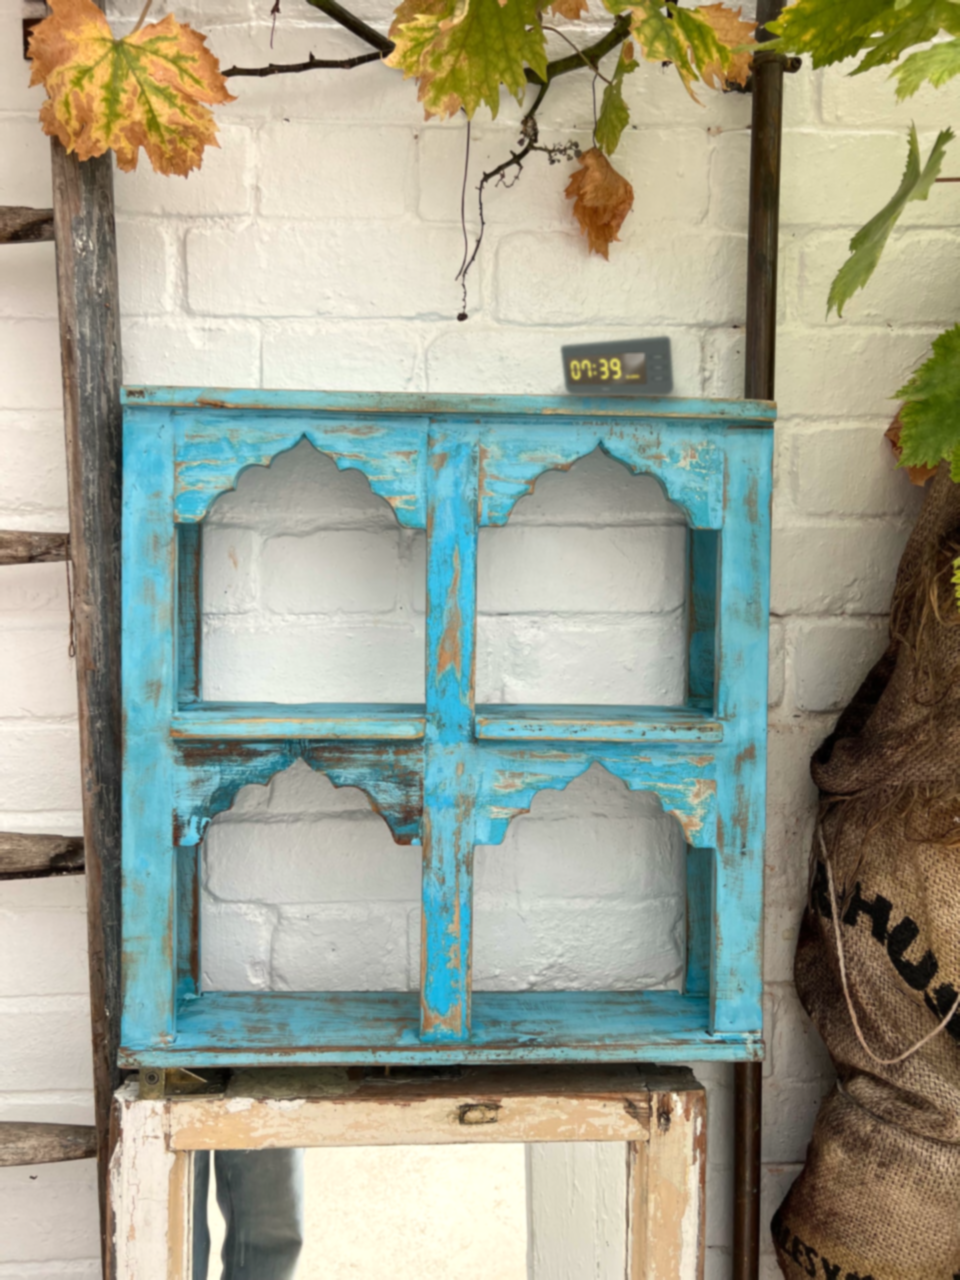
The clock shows **7:39**
